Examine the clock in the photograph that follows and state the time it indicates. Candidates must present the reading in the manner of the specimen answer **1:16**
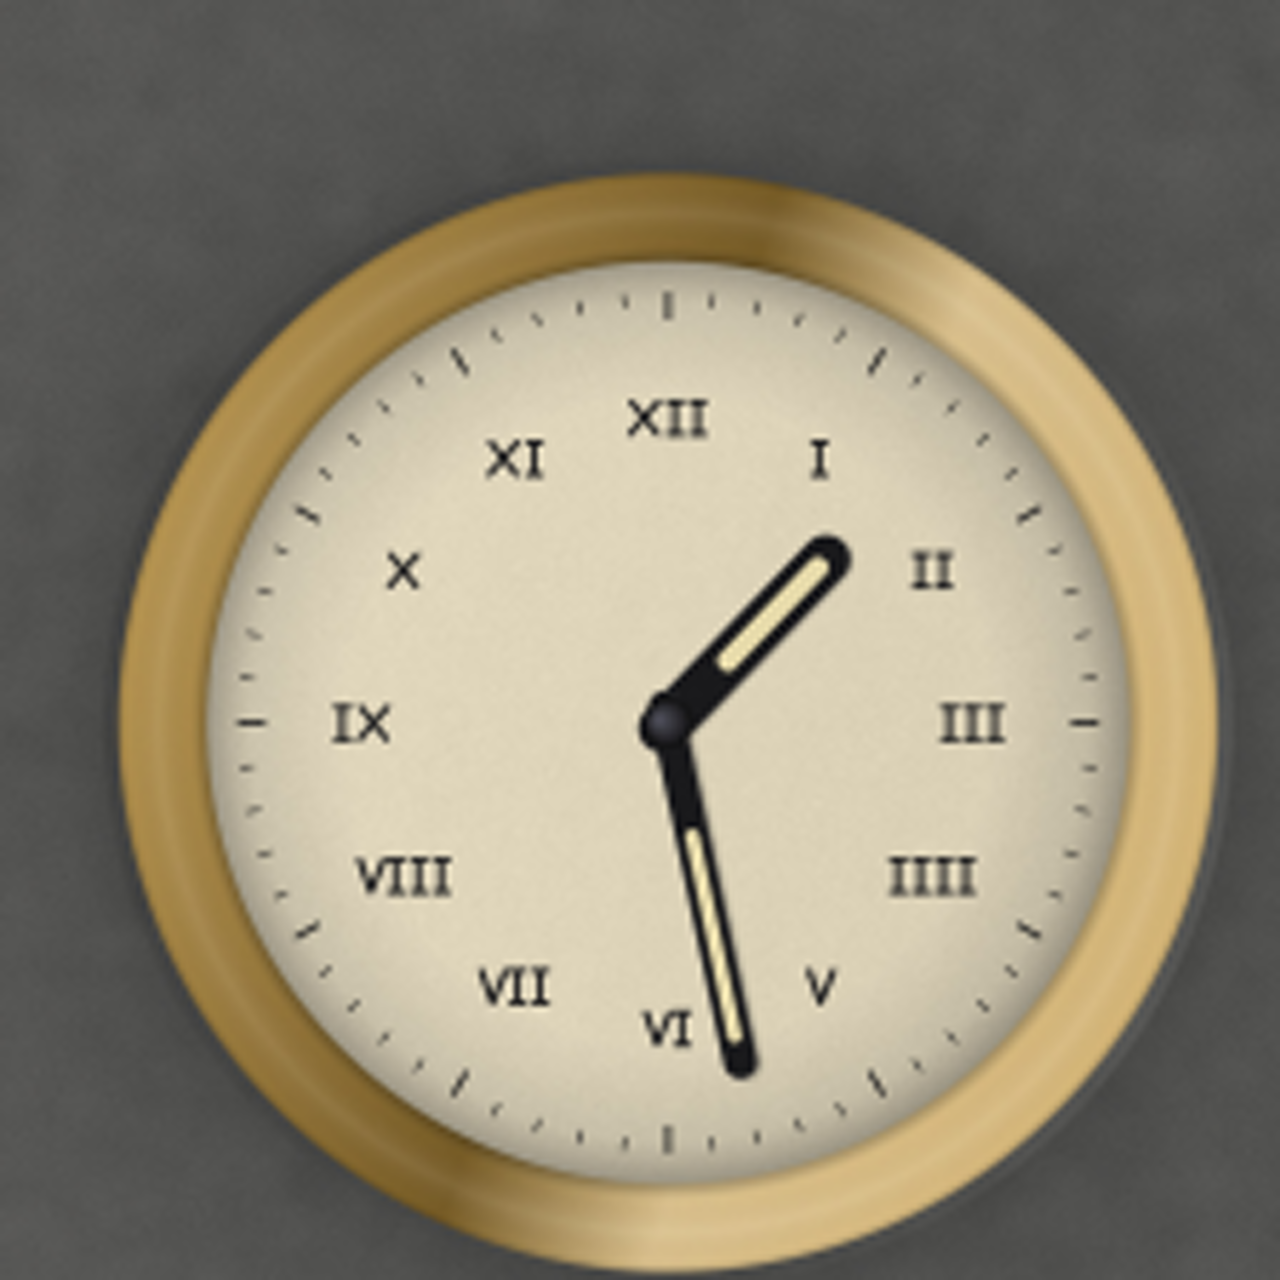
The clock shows **1:28**
